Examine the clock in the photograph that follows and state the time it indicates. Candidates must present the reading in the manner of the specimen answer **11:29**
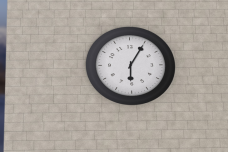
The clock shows **6:05**
